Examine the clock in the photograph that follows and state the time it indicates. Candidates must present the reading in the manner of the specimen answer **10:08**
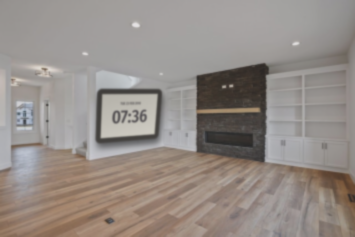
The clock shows **7:36**
